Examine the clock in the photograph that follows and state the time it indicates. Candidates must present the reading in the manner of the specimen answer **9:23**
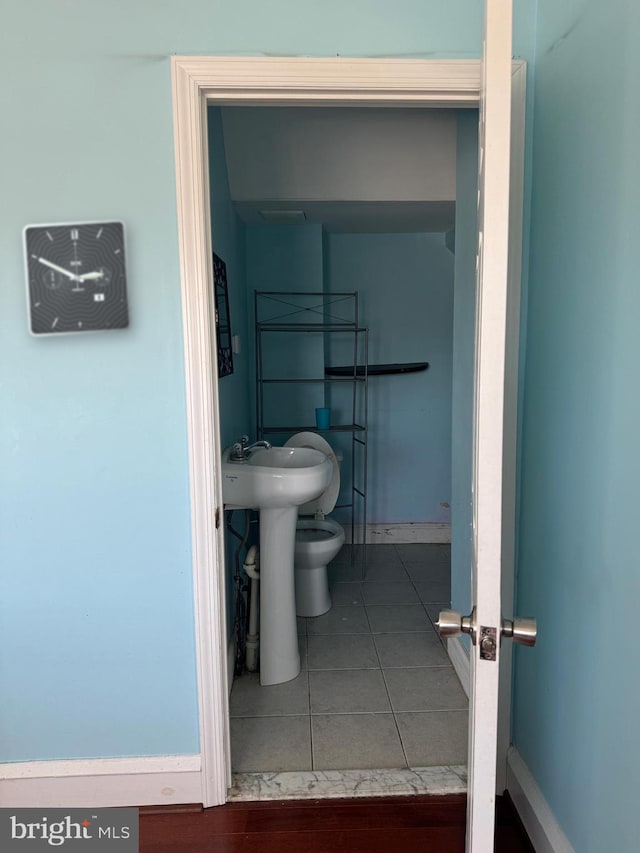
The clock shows **2:50**
